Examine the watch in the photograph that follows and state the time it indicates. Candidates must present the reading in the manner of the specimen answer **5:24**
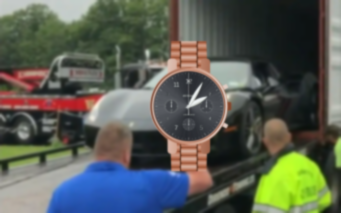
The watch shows **2:05**
